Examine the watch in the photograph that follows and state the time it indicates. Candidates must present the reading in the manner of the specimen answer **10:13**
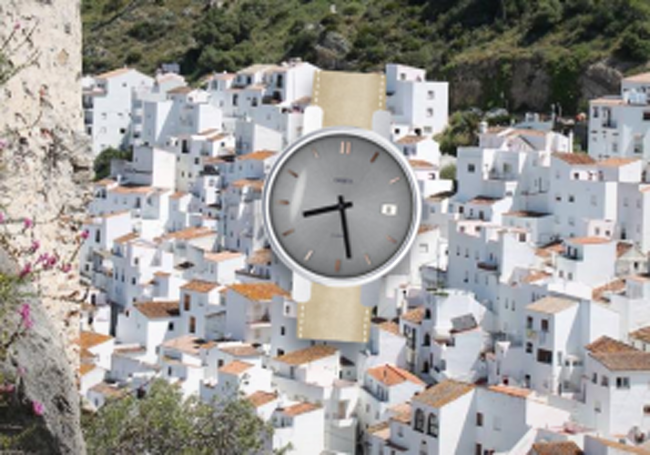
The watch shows **8:28**
